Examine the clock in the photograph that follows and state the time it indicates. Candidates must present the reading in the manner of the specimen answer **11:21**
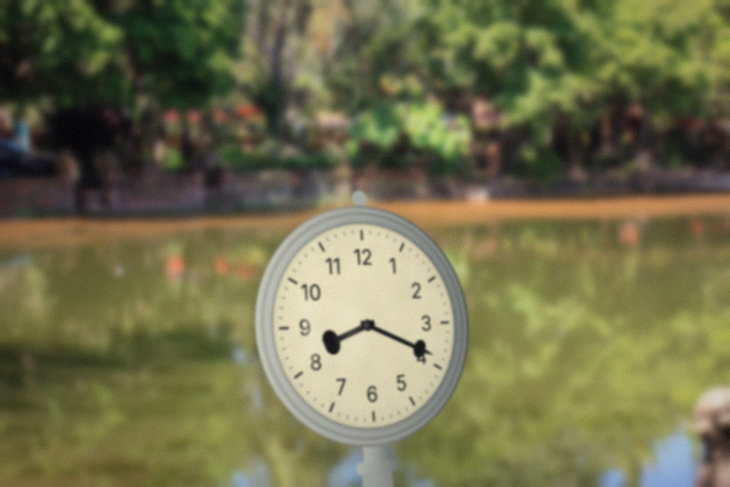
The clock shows **8:19**
